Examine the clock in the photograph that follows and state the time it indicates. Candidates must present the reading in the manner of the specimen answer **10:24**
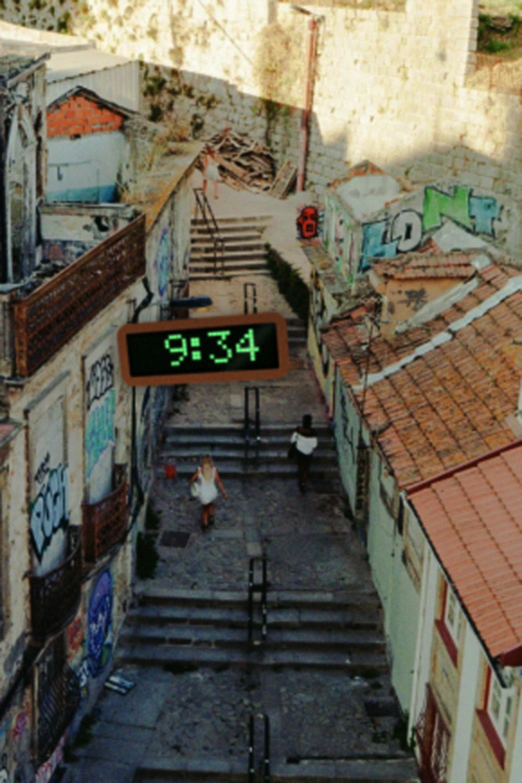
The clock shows **9:34**
